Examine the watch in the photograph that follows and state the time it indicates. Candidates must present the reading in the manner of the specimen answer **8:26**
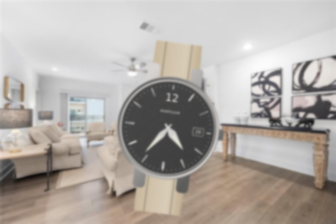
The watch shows **4:36**
